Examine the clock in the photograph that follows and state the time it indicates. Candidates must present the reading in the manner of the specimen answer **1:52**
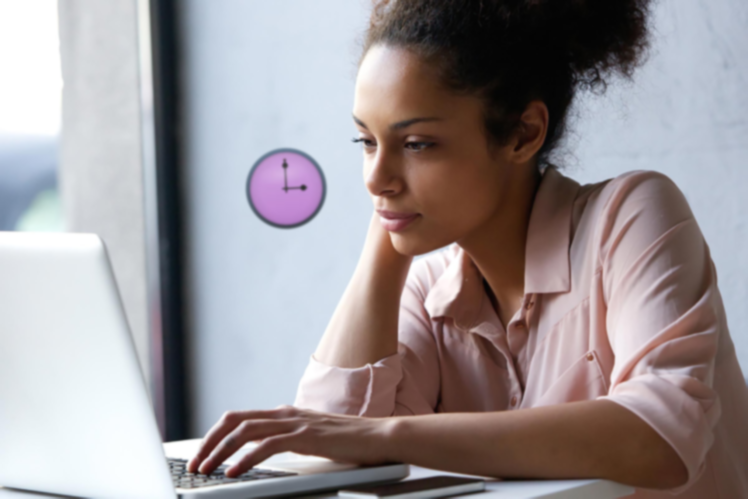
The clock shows **3:00**
